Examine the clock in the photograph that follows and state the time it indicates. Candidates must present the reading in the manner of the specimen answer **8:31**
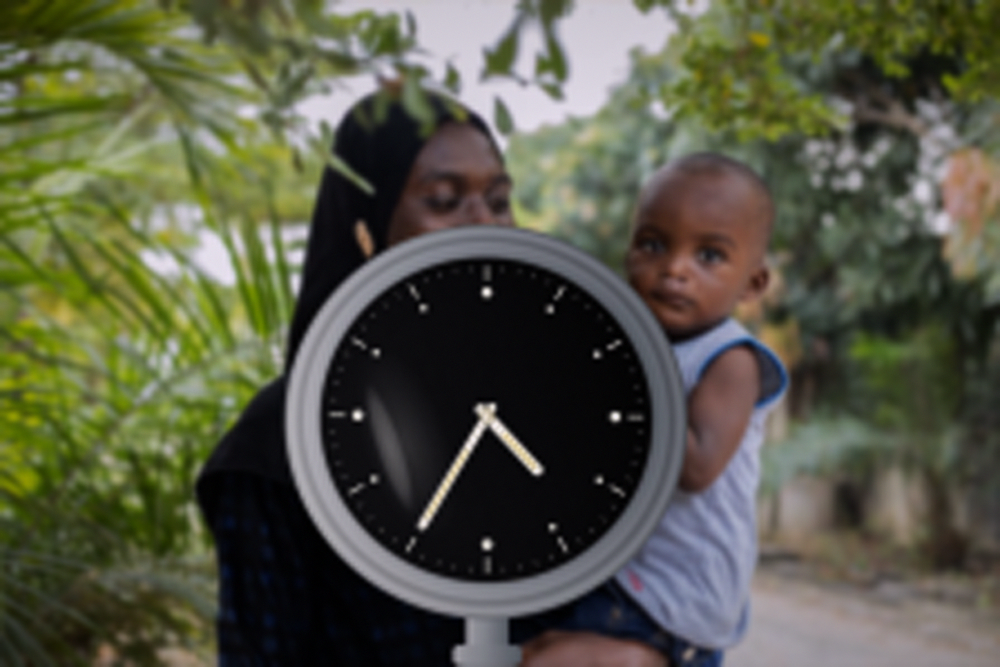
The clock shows **4:35**
